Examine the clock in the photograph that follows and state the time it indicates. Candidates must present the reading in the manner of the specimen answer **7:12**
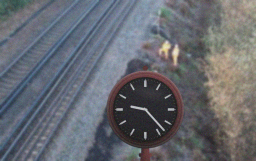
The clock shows **9:23**
